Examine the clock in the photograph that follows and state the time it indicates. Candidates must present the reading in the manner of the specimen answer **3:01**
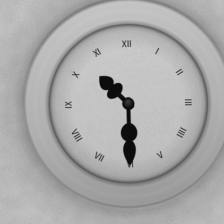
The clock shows **10:30**
